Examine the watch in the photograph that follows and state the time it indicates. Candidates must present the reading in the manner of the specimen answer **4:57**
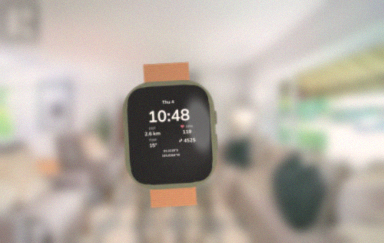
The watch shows **10:48**
